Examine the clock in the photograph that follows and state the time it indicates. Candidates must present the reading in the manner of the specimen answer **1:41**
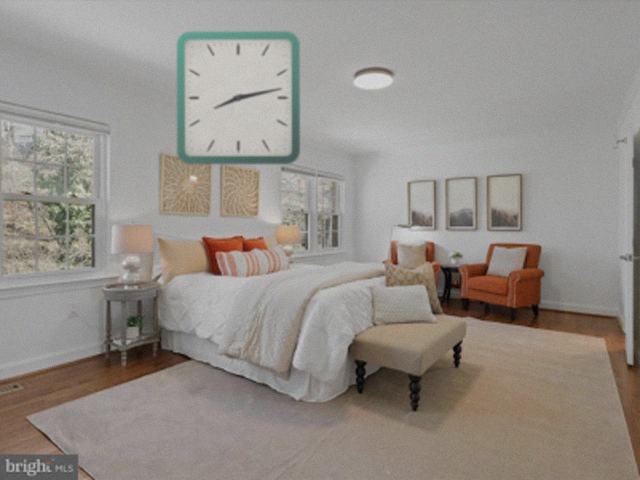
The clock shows **8:13**
